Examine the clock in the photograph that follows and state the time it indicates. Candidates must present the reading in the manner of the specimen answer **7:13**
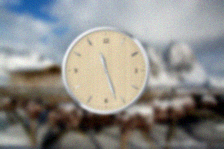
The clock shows **11:27**
